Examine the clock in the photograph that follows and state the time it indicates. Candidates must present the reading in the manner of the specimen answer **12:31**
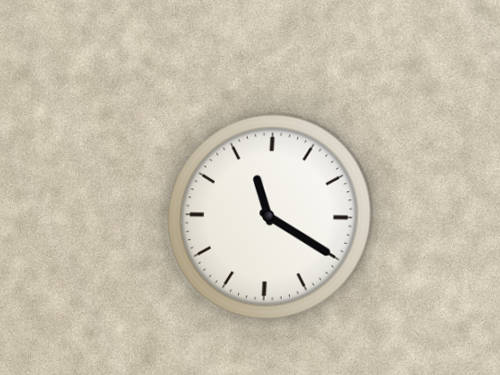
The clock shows **11:20**
